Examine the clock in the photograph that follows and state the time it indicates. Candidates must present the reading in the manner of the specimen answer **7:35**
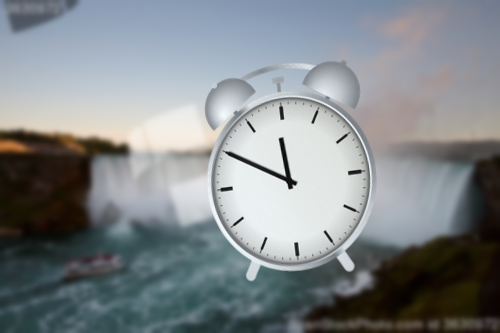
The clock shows **11:50**
